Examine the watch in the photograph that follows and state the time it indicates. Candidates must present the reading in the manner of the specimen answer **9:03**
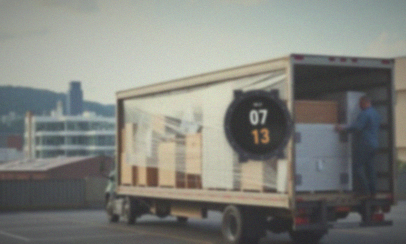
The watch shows **7:13**
